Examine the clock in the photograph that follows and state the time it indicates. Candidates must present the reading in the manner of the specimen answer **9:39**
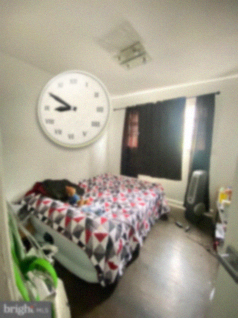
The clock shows **8:50**
